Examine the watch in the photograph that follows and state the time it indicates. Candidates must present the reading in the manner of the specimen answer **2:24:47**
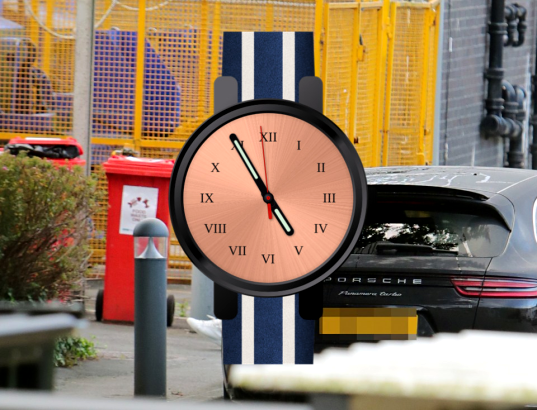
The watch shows **4:54:59**
